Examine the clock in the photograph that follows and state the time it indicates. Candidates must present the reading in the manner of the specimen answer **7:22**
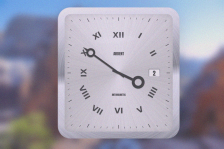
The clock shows **3:51**
